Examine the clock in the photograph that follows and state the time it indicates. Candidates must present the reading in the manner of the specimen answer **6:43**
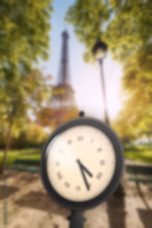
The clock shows **4:26**
